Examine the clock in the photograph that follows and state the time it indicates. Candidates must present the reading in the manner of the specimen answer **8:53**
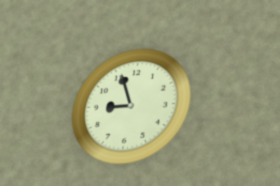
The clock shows **8:56**
